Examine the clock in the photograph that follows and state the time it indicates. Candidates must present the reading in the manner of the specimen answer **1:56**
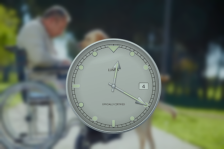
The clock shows **12:20**
